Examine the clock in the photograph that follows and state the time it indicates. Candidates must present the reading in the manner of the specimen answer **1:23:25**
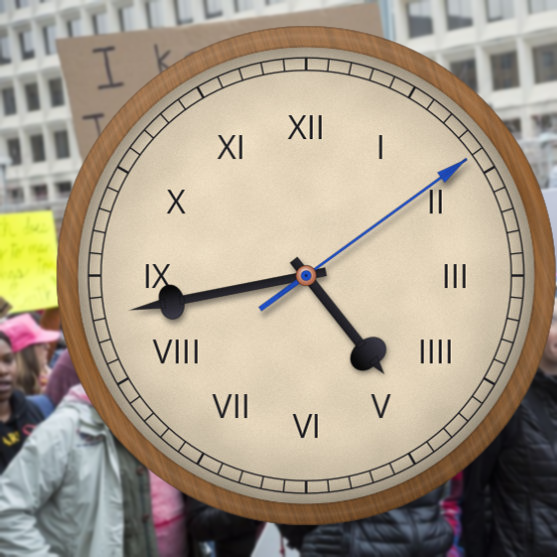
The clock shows **4:43:09**
